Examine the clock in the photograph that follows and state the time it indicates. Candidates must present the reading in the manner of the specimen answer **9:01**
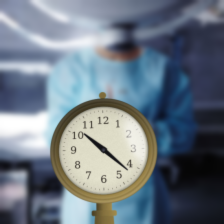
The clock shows **10:22**
